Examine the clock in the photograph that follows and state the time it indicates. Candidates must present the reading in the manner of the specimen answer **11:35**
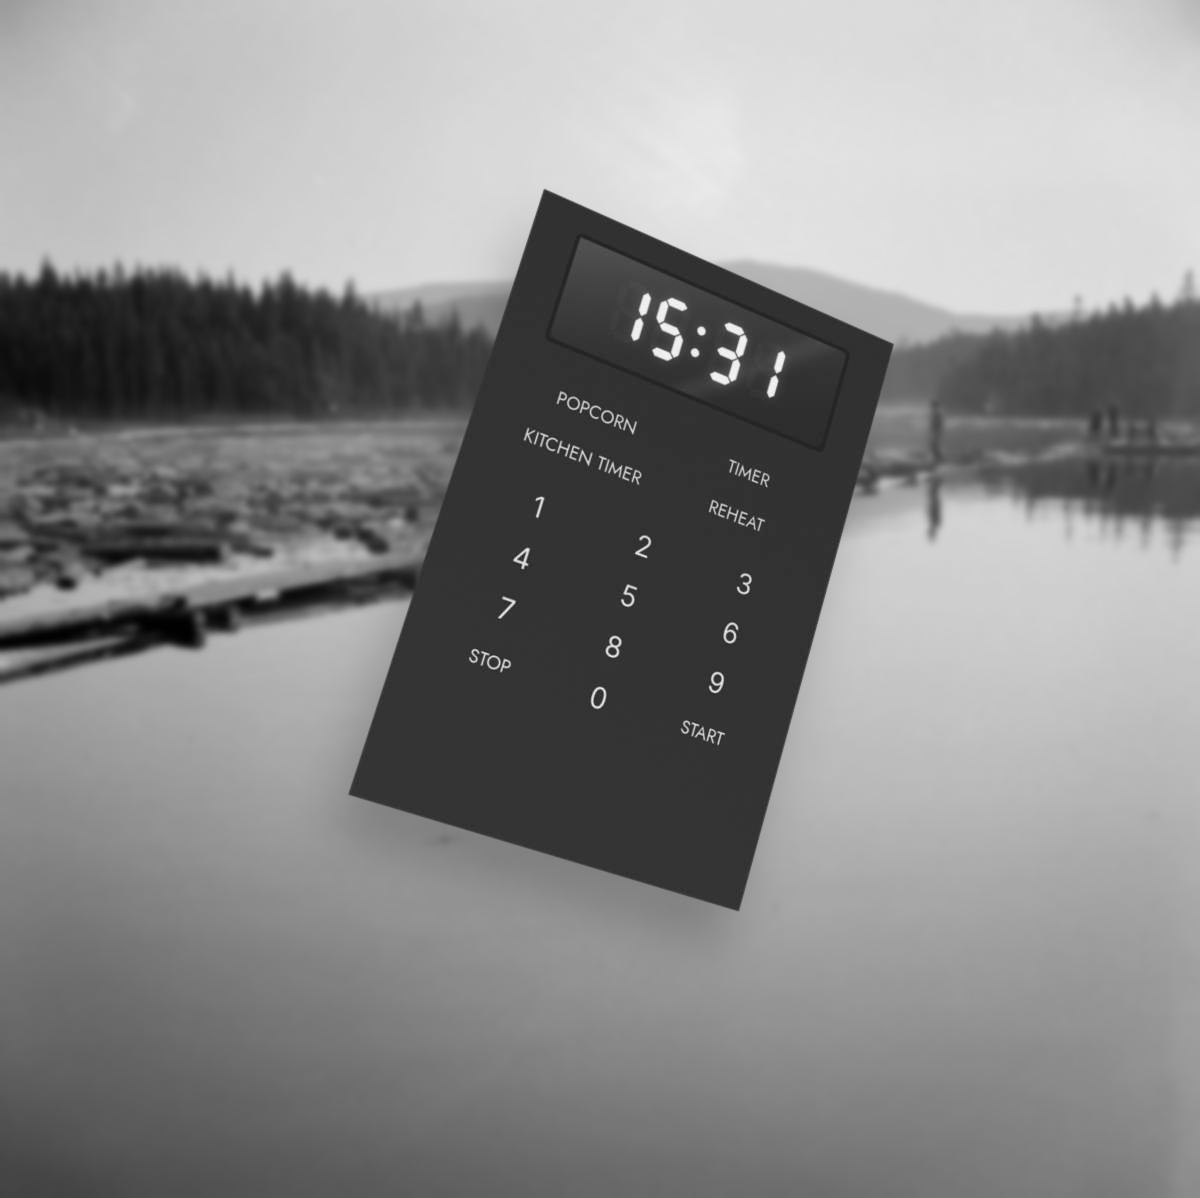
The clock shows **15:31**
